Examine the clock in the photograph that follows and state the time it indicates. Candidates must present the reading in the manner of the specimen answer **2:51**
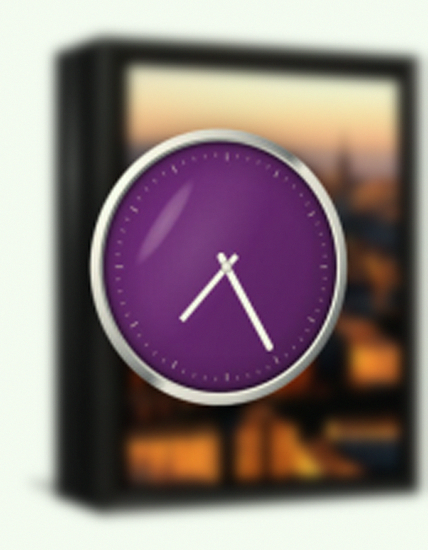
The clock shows **7:25**
